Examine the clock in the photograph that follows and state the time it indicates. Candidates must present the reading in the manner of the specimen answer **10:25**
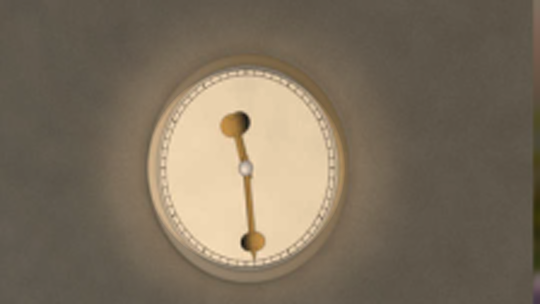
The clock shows **11:29**
